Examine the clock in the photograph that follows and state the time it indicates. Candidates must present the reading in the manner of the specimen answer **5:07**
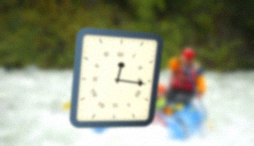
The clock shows **12:16**
